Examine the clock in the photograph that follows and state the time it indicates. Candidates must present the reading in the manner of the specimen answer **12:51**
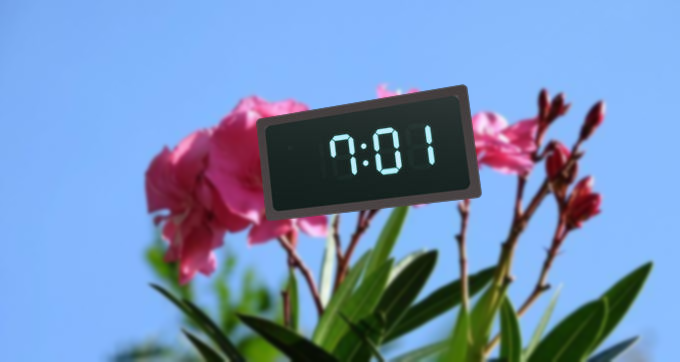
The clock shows **7:01**
